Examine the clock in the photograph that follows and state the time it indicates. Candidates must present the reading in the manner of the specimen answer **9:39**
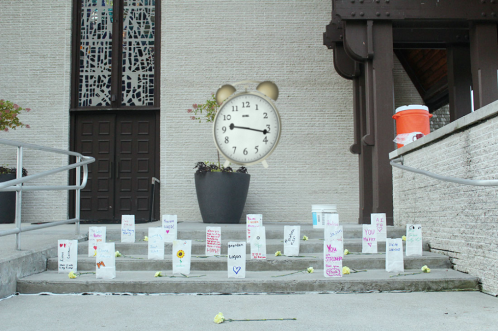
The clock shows **9:17**
